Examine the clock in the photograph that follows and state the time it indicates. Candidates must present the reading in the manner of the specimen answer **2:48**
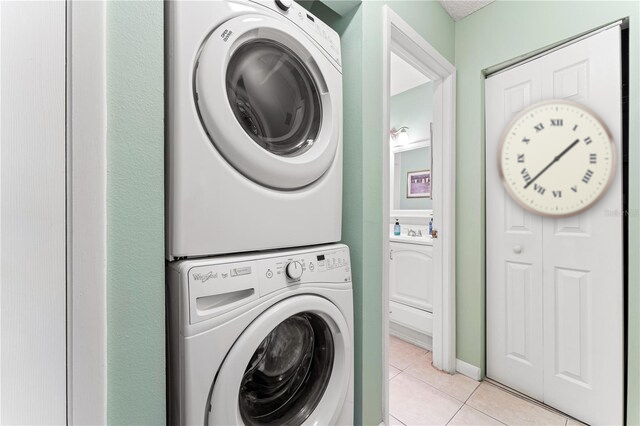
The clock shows **1:38**
